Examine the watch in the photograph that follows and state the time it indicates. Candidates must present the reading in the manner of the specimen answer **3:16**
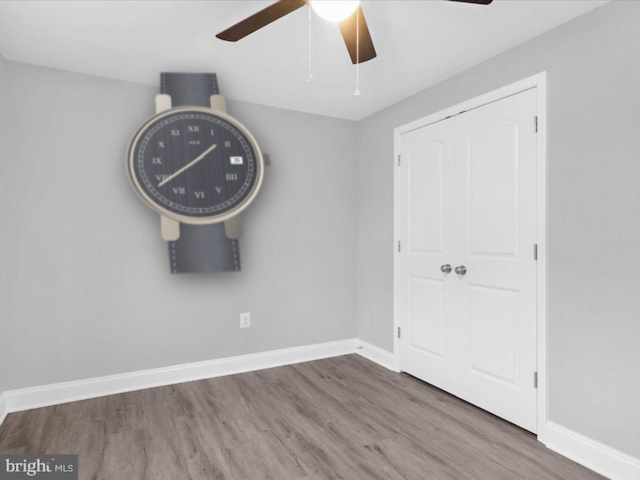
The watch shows **1:39**
